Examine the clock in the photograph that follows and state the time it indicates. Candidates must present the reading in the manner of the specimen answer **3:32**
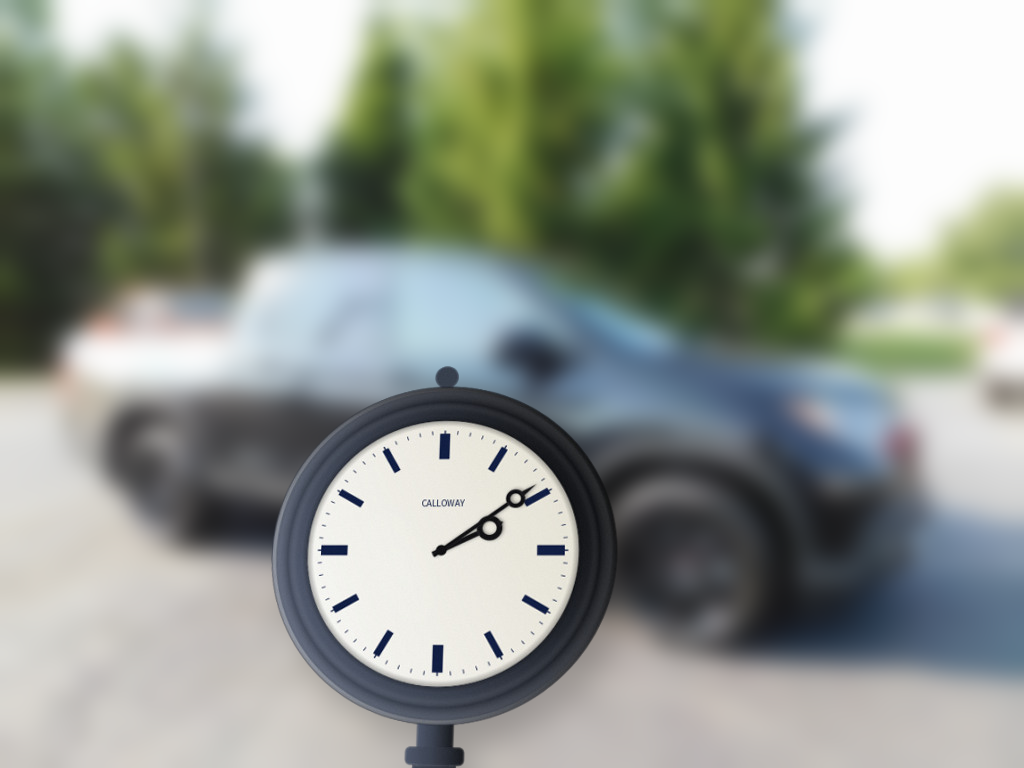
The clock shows **2:09**
